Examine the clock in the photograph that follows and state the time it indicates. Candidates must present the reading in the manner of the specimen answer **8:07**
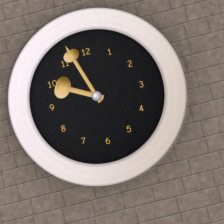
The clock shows **9:57**
